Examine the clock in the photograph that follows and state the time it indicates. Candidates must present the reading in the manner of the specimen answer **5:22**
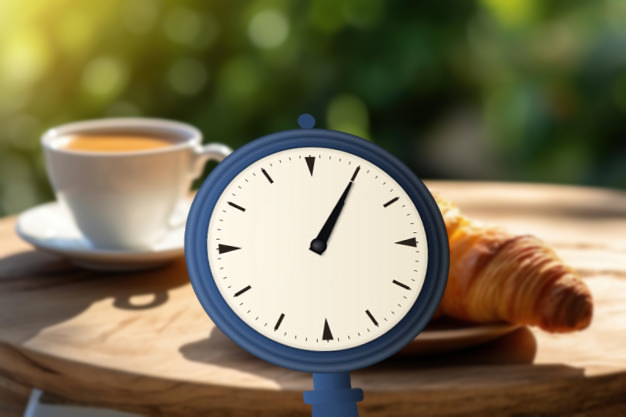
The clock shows **1:05**
